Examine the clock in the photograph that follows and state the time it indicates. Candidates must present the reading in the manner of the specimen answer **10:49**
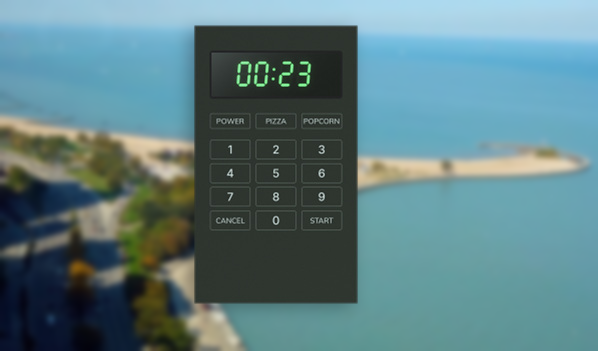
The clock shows **0:23**
